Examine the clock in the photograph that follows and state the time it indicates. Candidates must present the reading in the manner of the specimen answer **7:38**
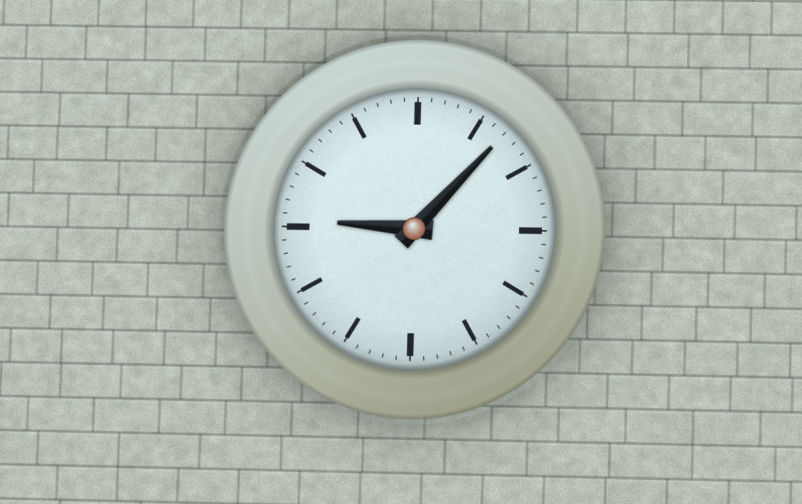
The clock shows **9:07**
